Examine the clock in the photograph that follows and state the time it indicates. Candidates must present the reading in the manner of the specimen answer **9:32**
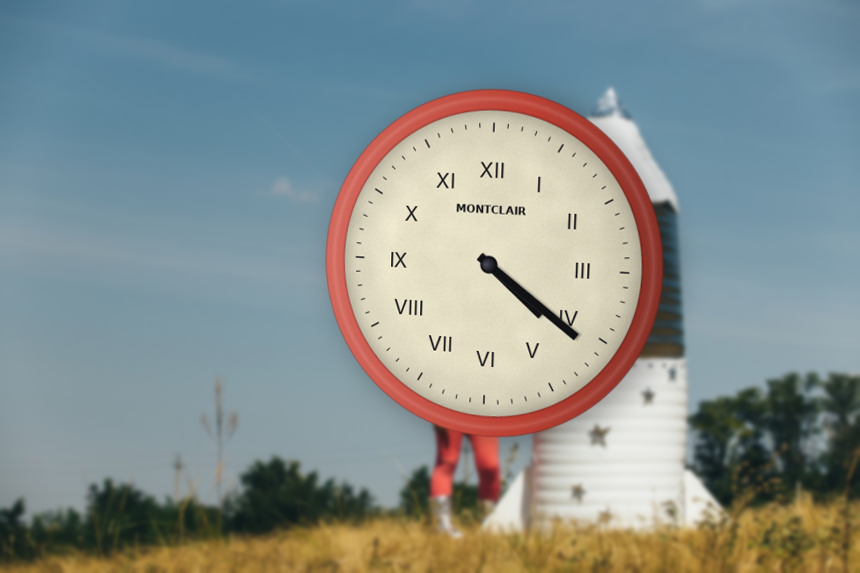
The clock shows **4:21**
